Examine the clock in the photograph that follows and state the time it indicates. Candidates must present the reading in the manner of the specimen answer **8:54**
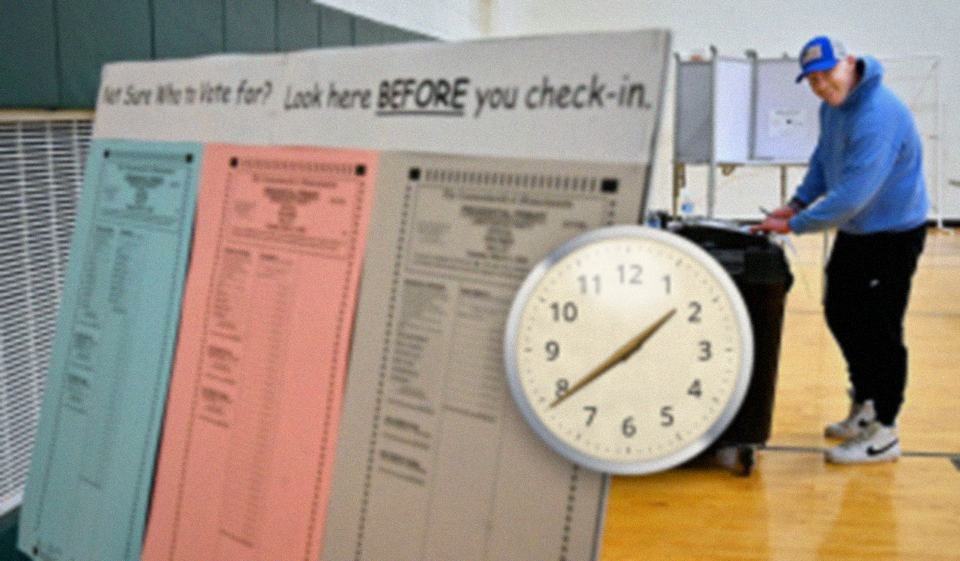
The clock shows **1:39**
